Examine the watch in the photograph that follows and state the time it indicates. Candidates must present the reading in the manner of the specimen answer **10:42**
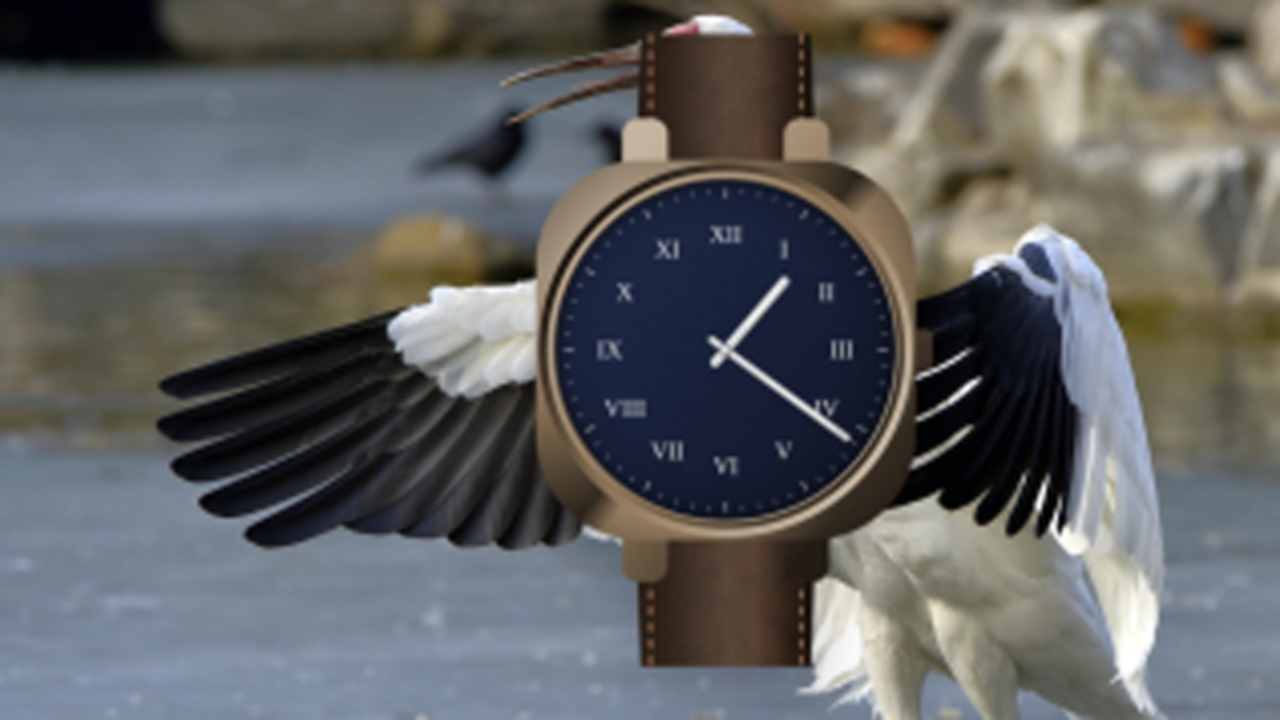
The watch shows **1:21**
